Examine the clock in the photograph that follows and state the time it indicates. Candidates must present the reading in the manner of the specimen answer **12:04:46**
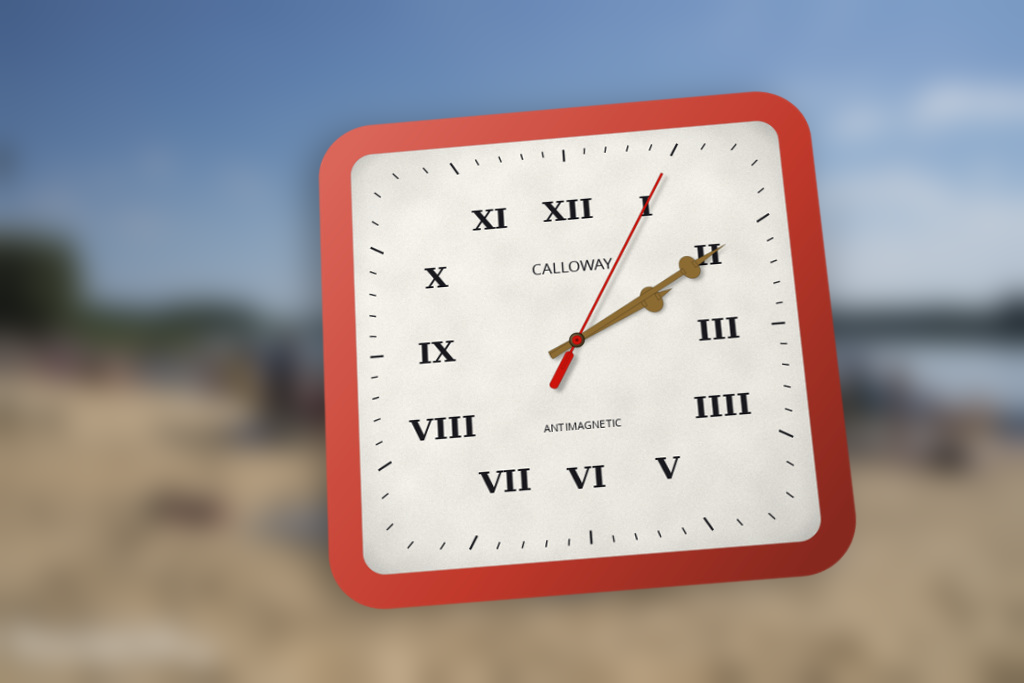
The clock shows **2:10:05**
